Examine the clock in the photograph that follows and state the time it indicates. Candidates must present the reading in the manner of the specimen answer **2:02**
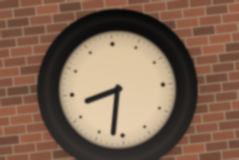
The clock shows **8:32**
